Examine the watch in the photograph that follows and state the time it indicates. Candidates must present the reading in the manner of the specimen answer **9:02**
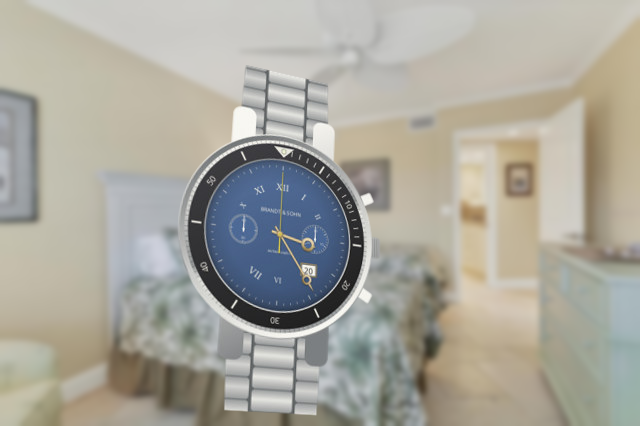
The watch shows **3:24**
